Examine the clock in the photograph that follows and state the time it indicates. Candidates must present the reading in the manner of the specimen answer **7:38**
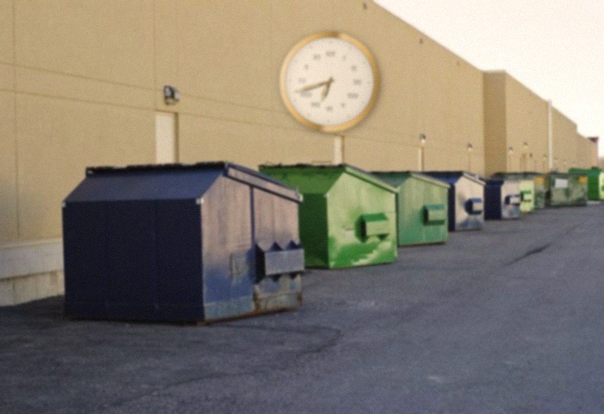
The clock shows **6:42**
